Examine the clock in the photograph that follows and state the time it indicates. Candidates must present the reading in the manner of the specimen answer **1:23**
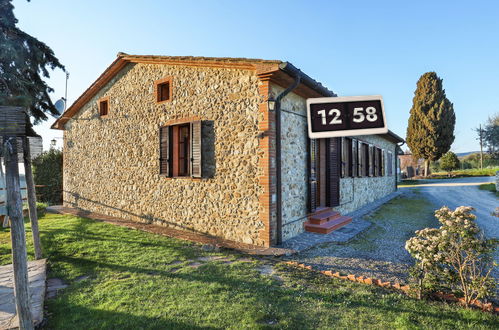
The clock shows **12:58**
